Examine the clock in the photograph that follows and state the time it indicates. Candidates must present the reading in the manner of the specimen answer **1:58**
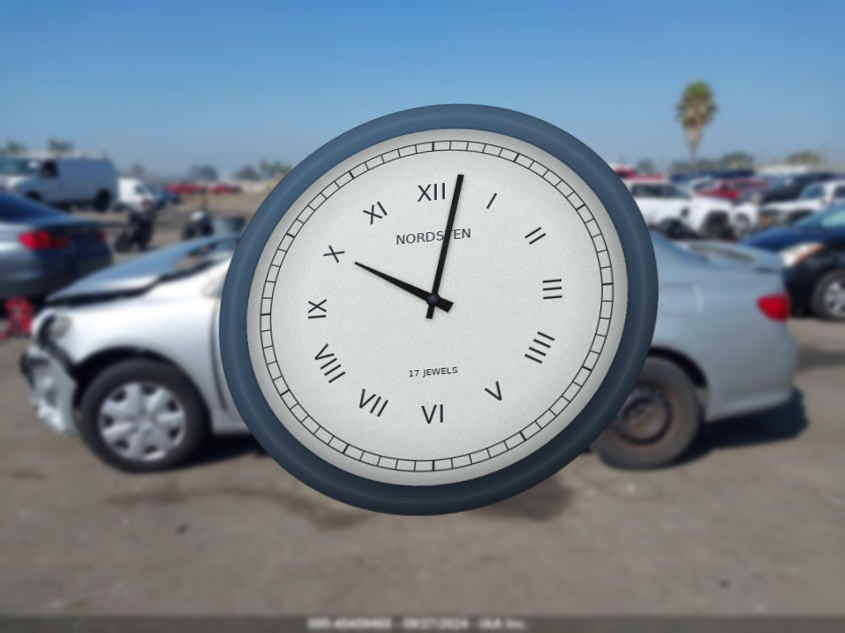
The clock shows **10:02**
